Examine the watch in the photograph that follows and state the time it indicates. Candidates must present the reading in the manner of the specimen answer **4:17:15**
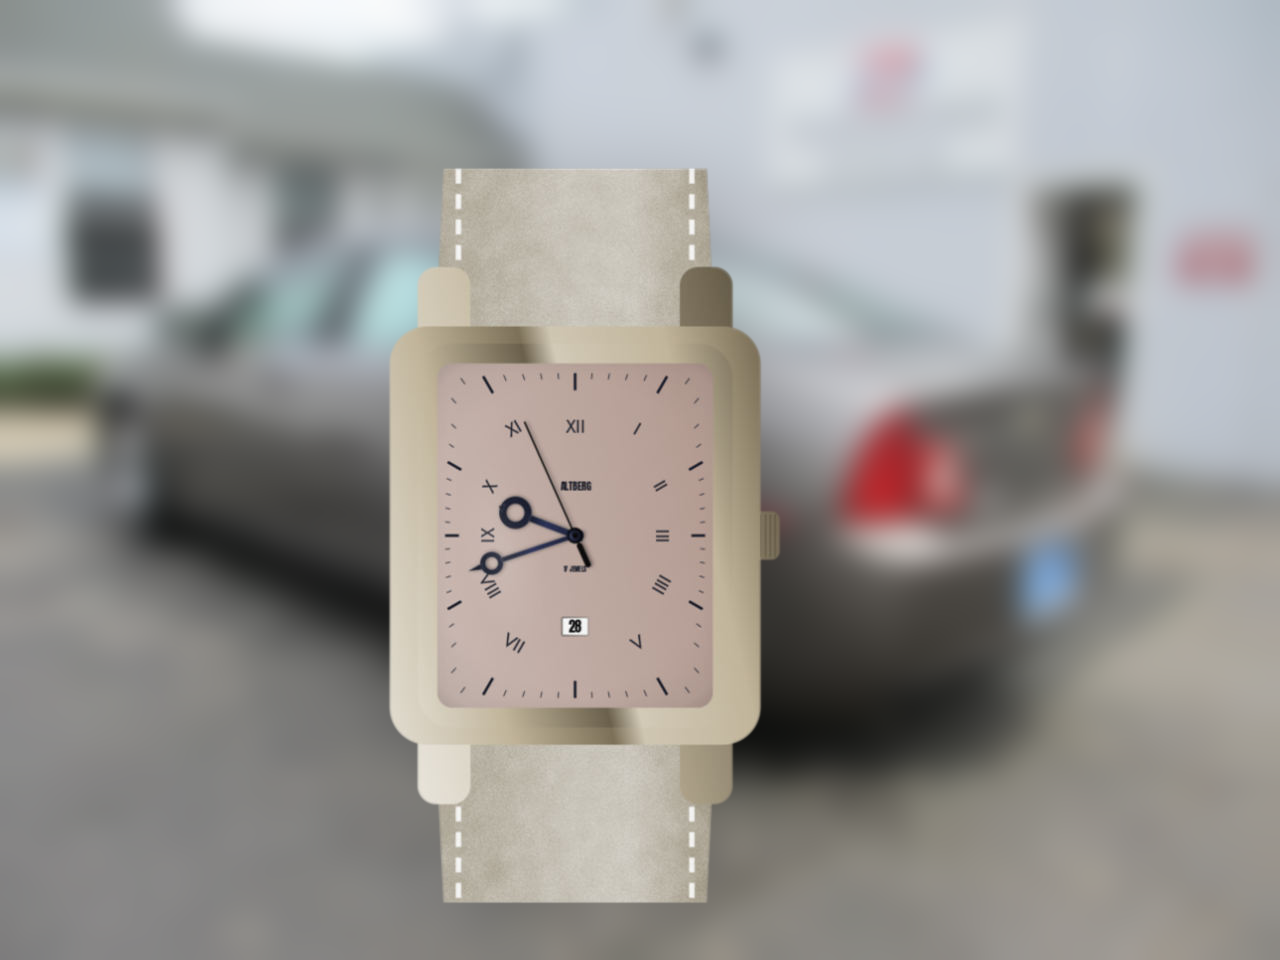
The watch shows **9:41:56**
